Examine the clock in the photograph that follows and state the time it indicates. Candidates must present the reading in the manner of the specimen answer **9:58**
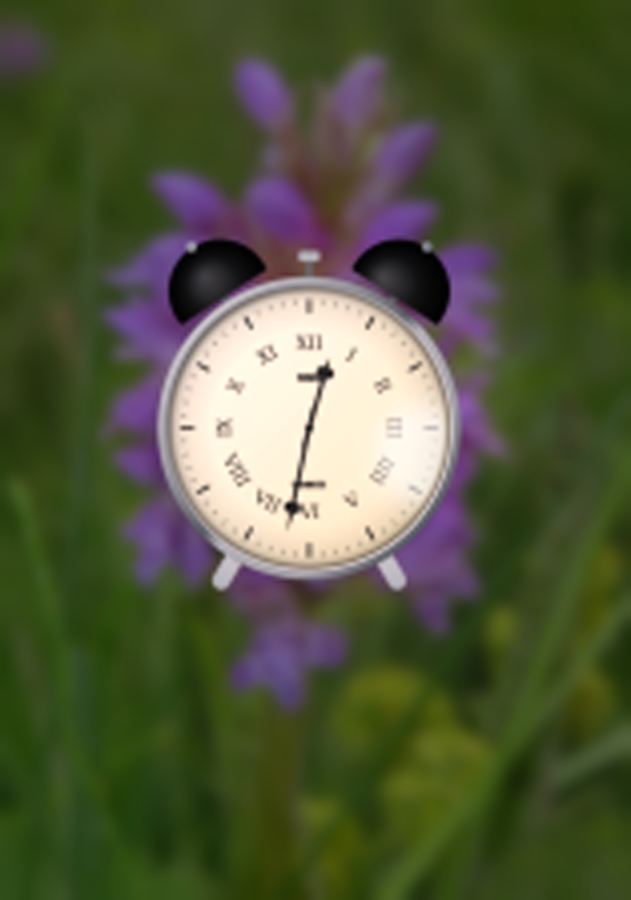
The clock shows **12:32**
